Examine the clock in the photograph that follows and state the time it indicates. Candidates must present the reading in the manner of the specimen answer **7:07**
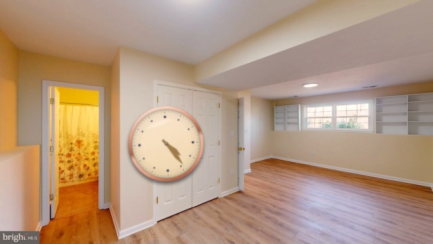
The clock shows **4:24**
